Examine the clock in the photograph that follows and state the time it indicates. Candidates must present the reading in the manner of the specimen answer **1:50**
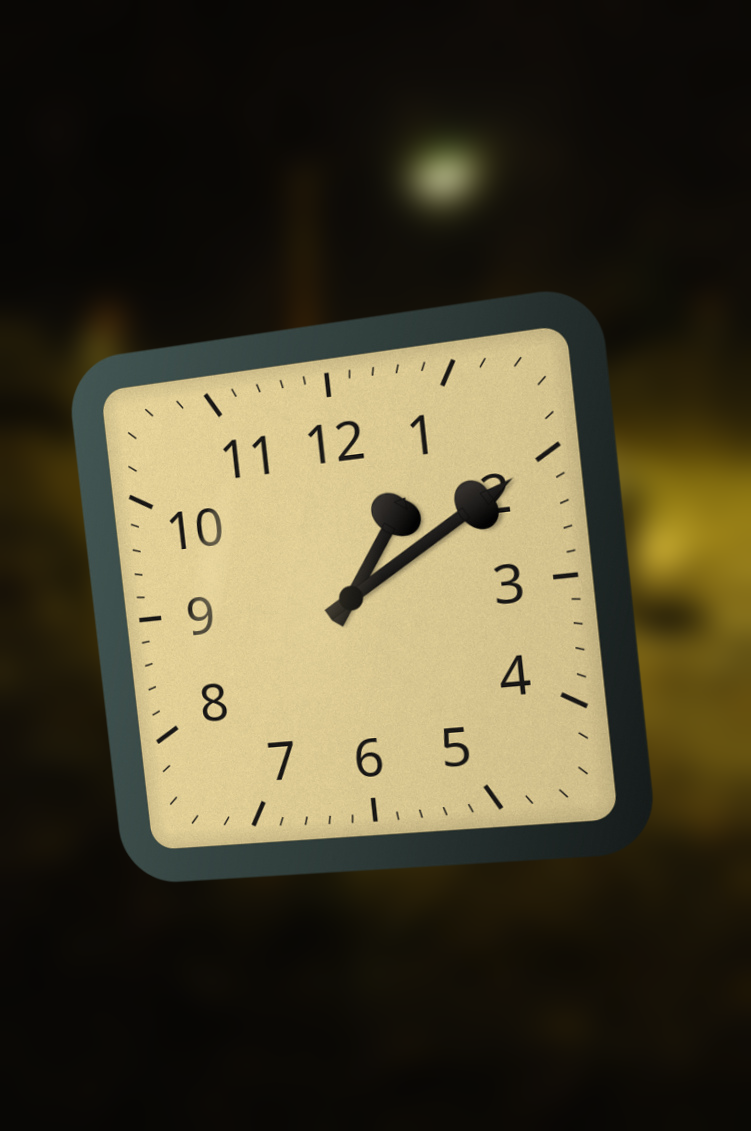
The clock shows **1:10**
